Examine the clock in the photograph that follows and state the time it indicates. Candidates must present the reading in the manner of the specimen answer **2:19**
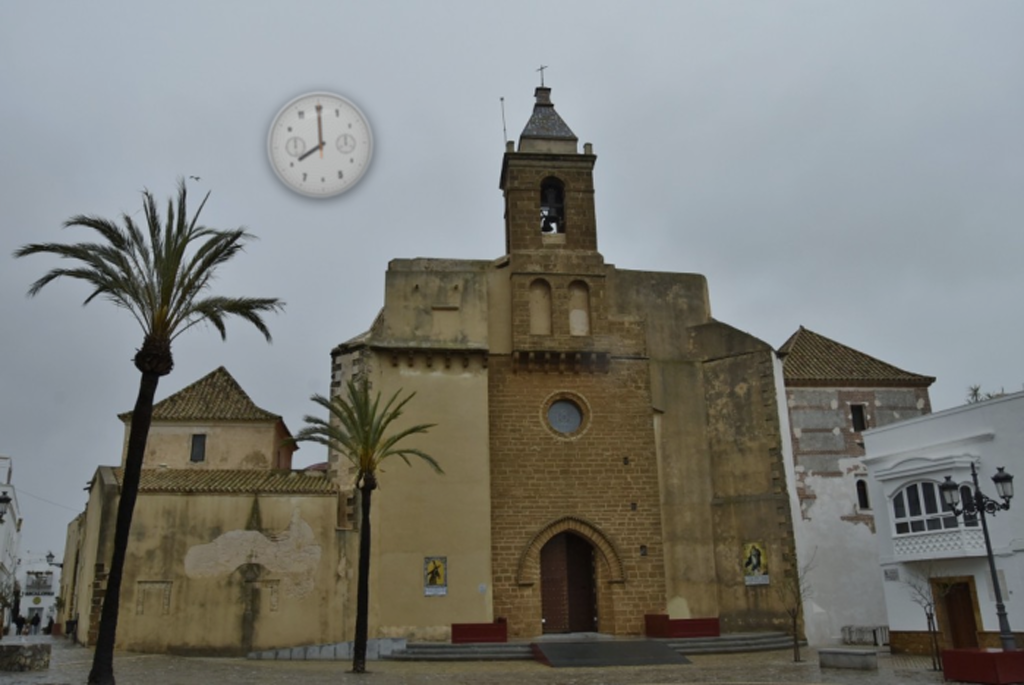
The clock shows **8:00**
